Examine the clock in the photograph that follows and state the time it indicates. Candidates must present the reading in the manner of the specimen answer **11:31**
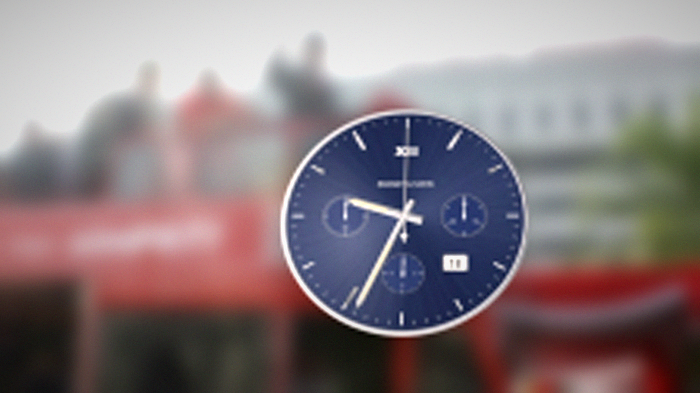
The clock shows **9:34**
